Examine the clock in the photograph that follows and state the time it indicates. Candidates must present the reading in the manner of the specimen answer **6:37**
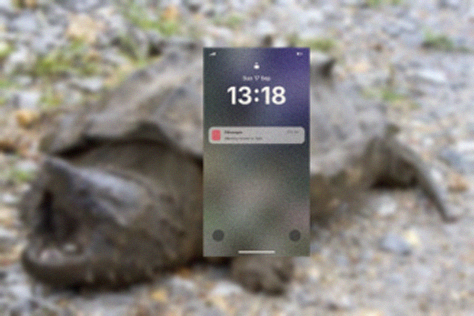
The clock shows **13:18**
